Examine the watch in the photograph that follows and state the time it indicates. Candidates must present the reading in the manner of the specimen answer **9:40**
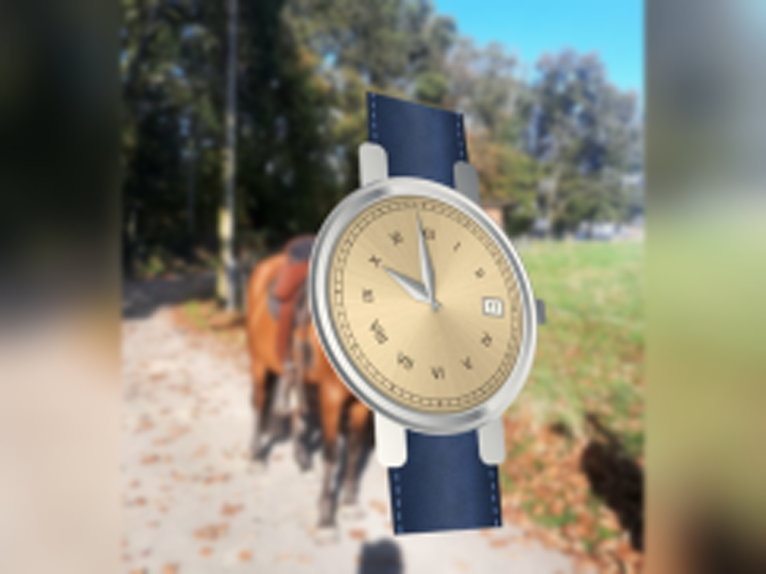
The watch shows **9:59**
